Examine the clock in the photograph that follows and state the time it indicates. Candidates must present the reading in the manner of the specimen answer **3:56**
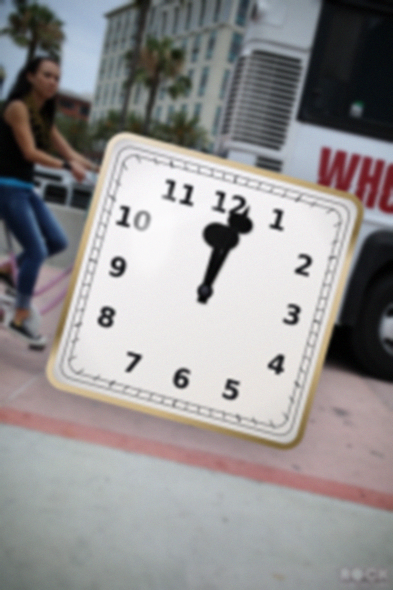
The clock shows **12:02**
